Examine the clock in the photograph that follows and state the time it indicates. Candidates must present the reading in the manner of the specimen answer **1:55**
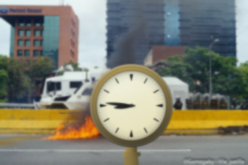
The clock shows **8:46**
